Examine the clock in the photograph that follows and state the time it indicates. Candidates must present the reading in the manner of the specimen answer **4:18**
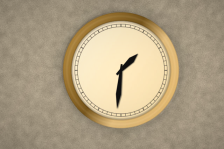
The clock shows **1:31**
